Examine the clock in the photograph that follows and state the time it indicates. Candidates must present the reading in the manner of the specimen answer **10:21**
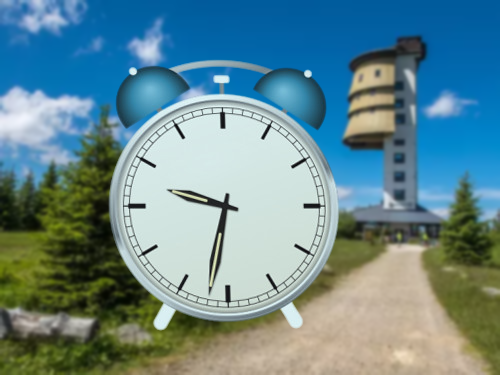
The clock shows **9:32**
